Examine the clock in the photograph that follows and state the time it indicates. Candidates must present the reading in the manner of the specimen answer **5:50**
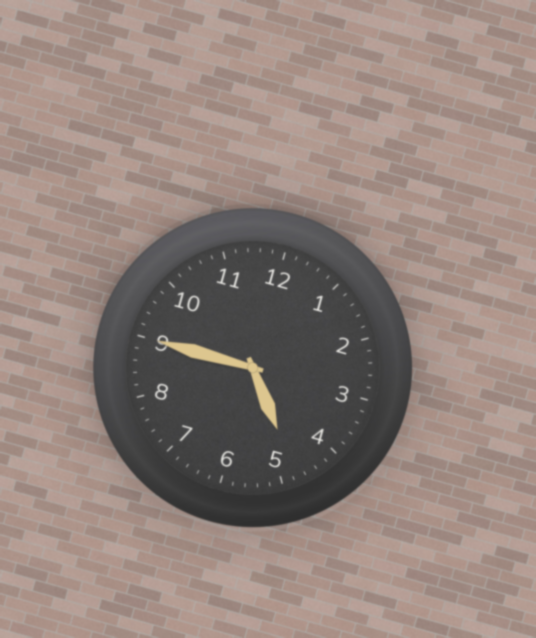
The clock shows **4:45**
